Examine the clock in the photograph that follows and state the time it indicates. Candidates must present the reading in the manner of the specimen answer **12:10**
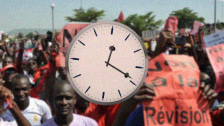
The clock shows **12:19**
